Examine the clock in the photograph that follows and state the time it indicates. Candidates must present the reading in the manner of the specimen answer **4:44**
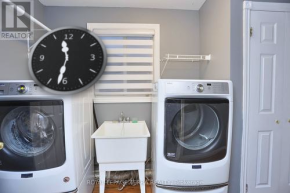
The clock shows **11:32**
